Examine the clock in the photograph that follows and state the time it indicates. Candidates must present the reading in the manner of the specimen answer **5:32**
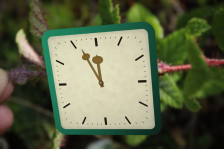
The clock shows **11:56**
